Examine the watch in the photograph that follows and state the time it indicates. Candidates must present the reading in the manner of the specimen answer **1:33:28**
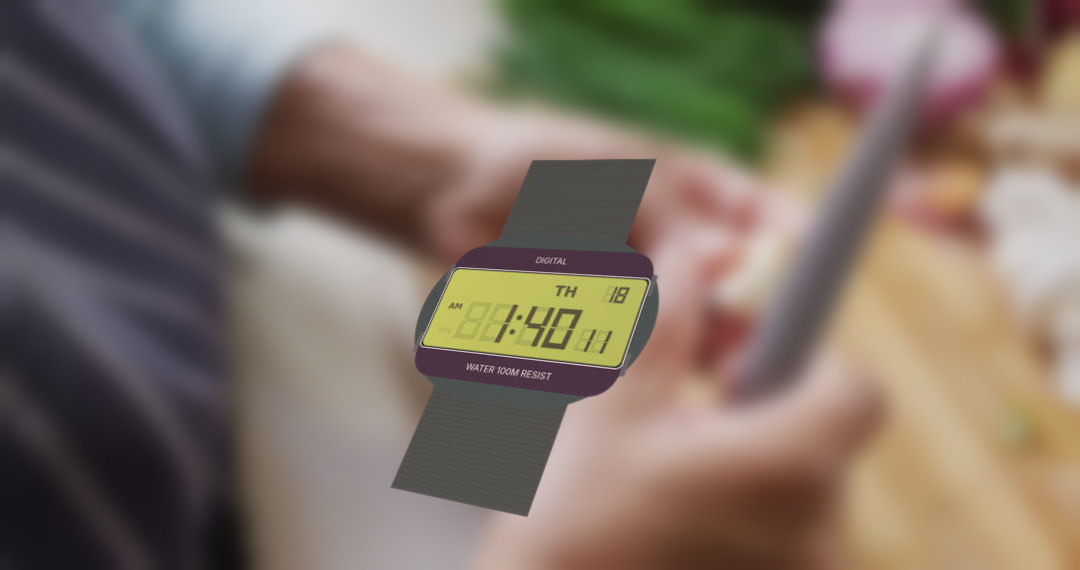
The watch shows **1:40:11**
